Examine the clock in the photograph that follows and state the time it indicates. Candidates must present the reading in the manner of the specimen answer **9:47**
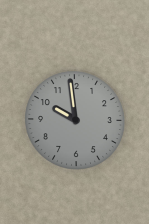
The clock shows **9:59**
